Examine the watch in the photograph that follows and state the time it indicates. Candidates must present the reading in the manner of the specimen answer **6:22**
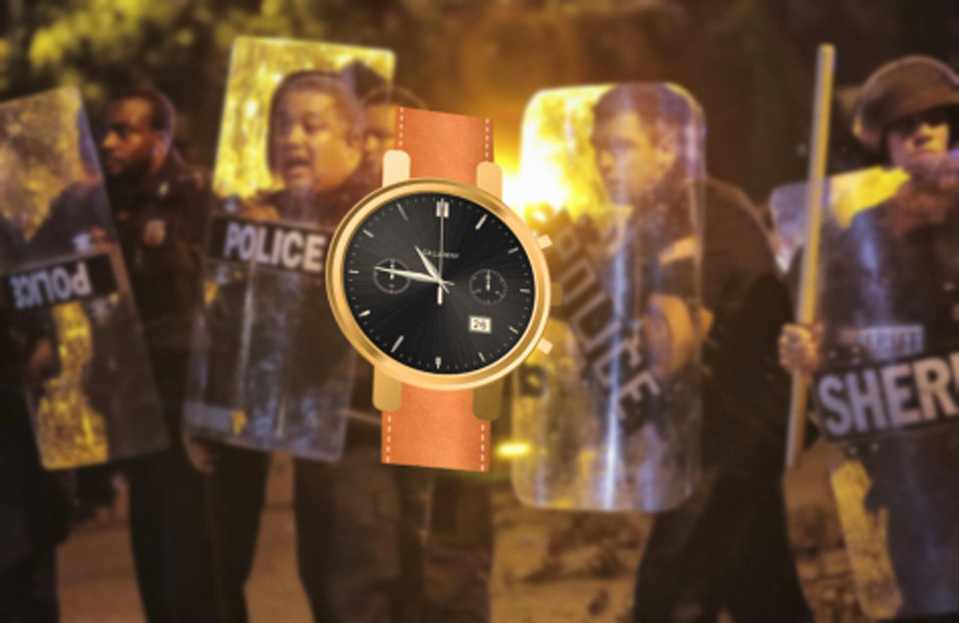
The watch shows **10:46**
